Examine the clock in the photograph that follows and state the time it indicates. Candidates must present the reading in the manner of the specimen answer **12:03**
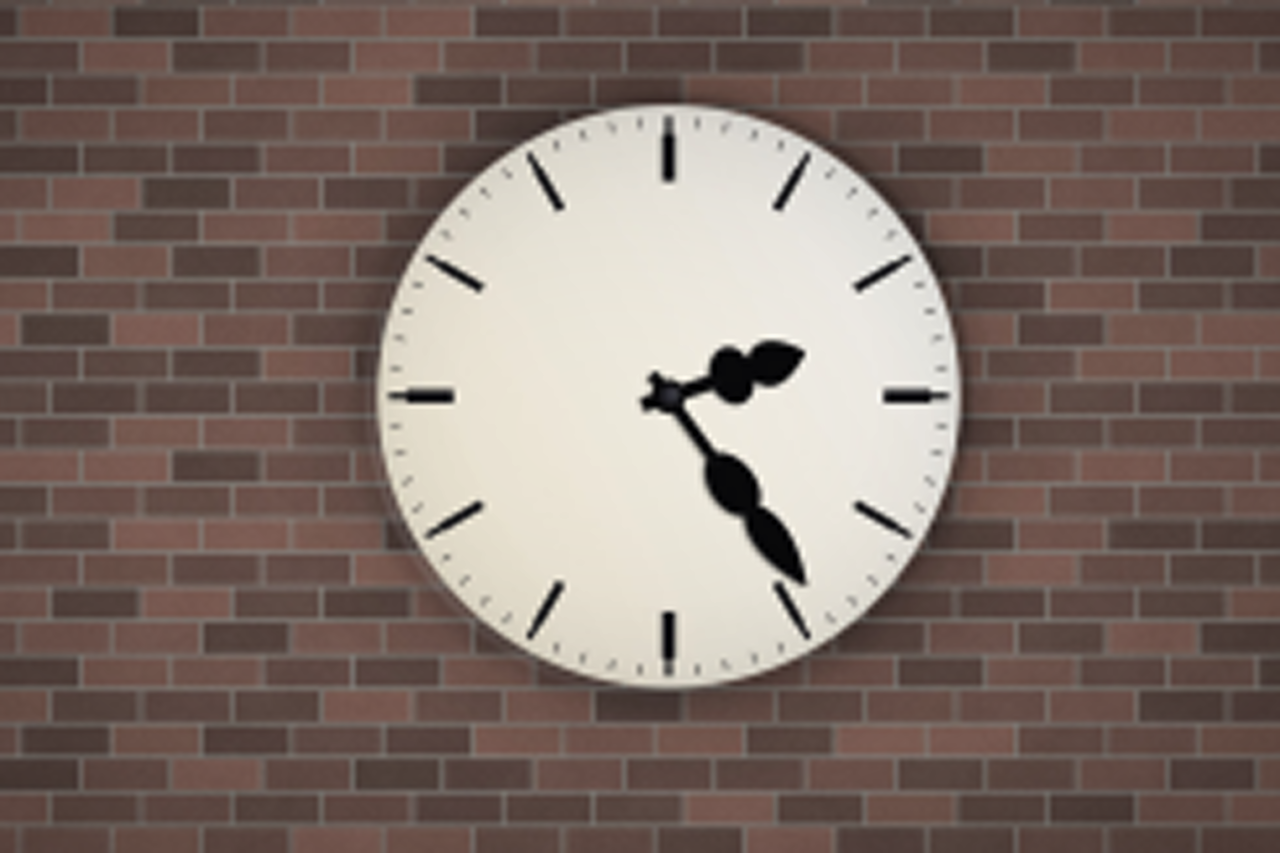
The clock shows **2:24**
